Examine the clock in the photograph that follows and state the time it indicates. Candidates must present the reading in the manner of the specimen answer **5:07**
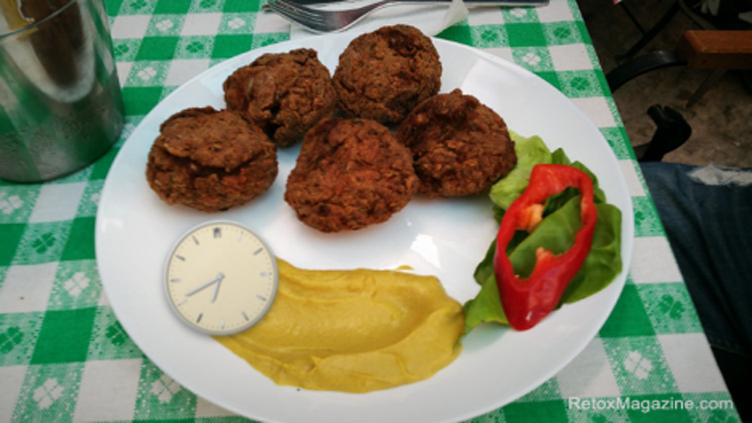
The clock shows **6:41**
